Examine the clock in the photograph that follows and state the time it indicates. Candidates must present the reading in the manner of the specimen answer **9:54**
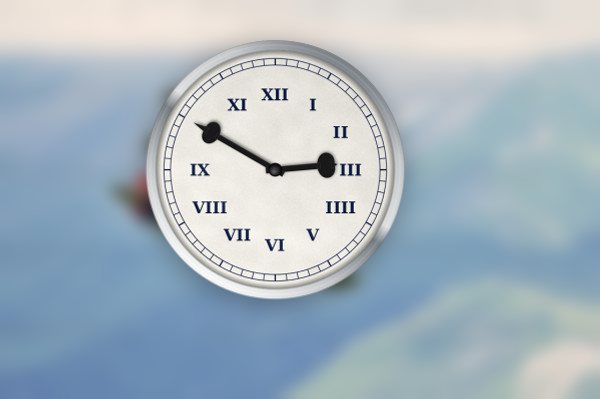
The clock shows **2:50**
